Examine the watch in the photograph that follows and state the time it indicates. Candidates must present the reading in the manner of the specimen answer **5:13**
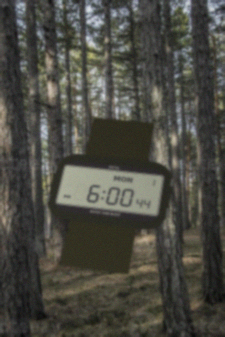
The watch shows **6:00**
